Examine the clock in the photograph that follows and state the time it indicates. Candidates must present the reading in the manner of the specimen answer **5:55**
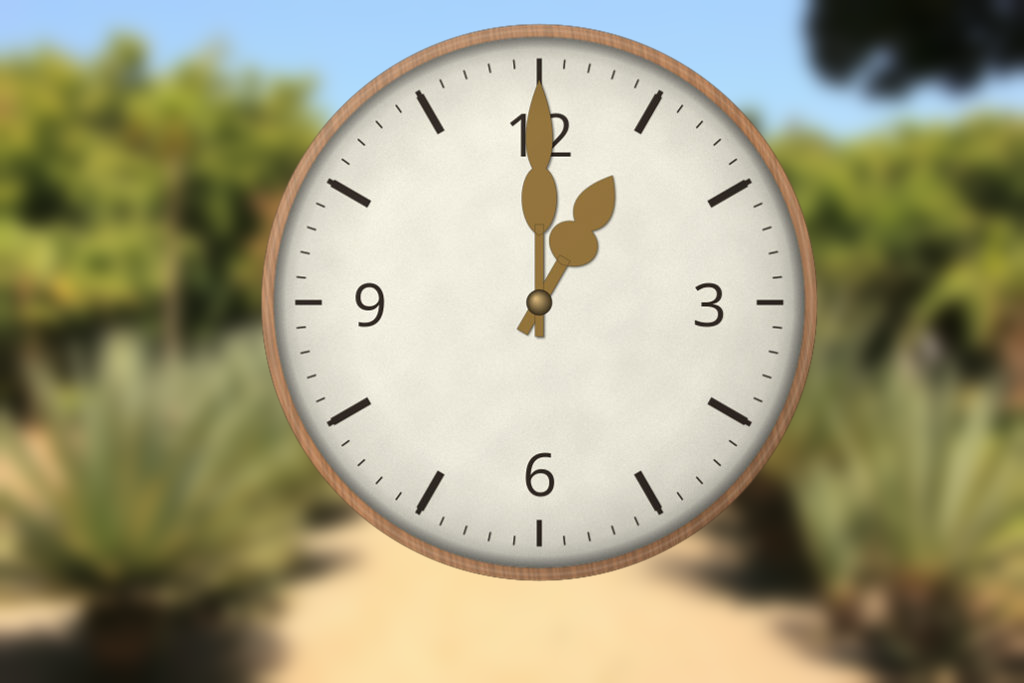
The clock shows **1:00**
